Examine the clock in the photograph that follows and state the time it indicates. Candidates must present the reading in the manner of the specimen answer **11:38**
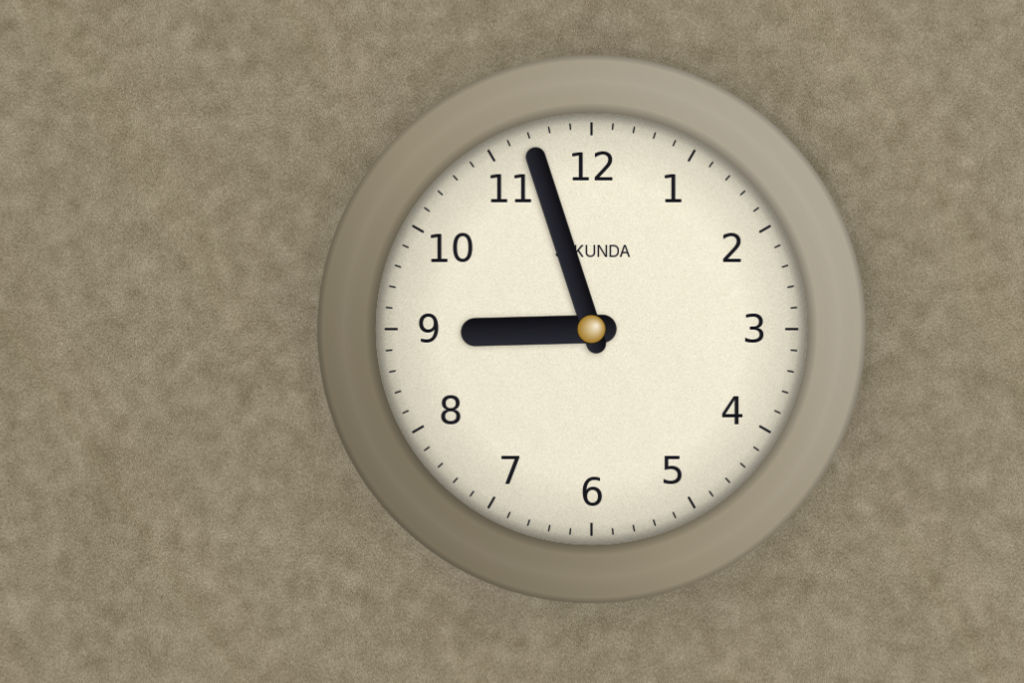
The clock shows **8:57**
